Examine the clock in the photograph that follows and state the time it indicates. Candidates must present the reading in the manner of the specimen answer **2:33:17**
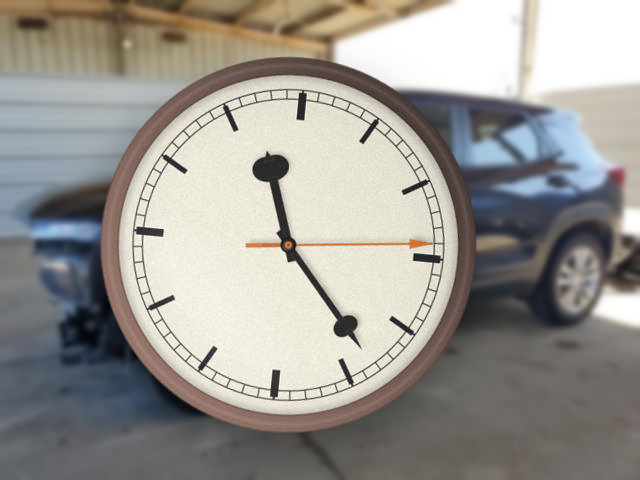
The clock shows **11:23:14**
